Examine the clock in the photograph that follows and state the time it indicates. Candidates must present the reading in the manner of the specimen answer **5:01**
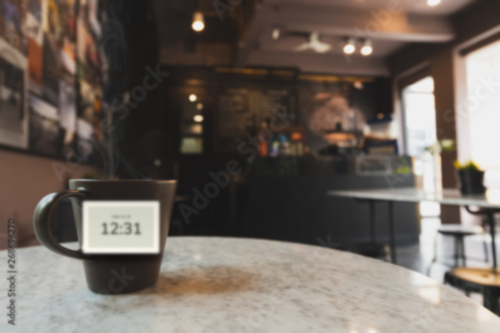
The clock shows **12:31**
